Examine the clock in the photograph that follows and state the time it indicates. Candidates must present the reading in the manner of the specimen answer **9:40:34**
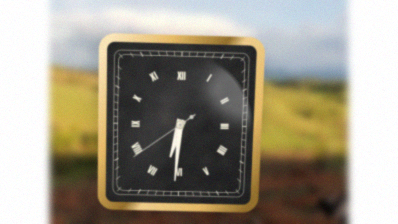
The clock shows **6:30:39**
